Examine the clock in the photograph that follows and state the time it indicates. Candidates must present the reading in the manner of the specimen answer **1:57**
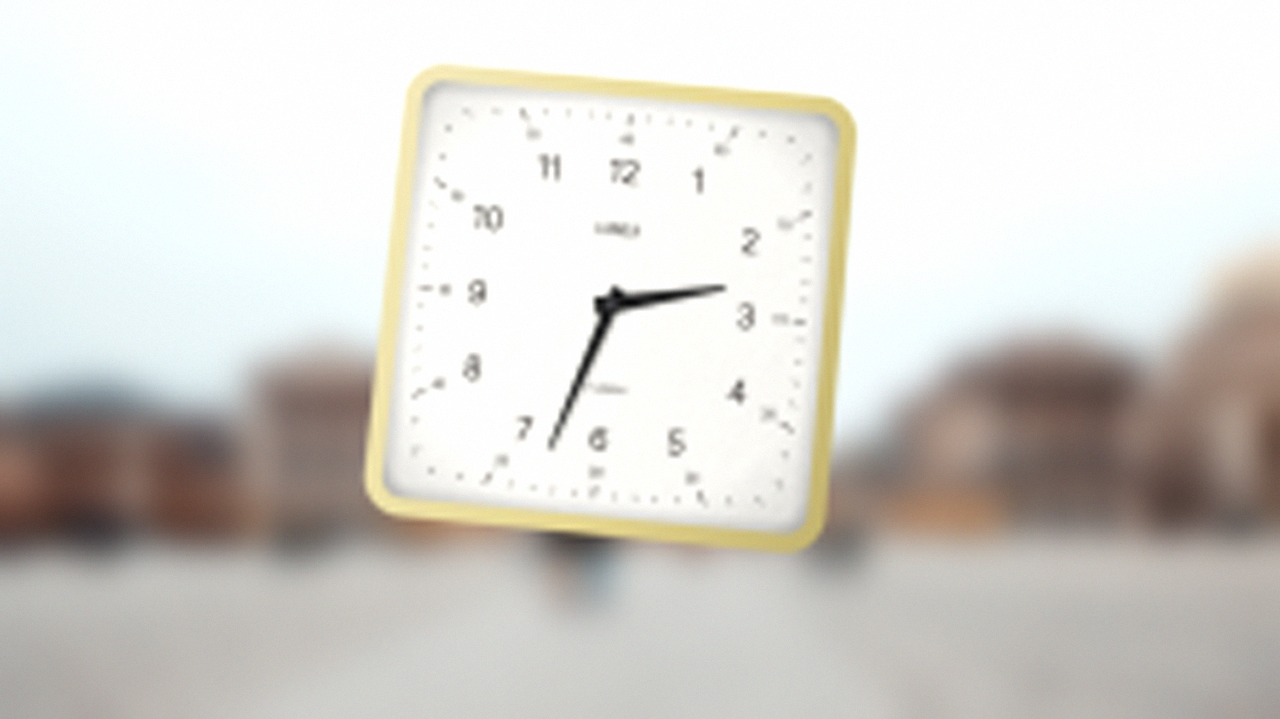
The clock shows **2:33**
